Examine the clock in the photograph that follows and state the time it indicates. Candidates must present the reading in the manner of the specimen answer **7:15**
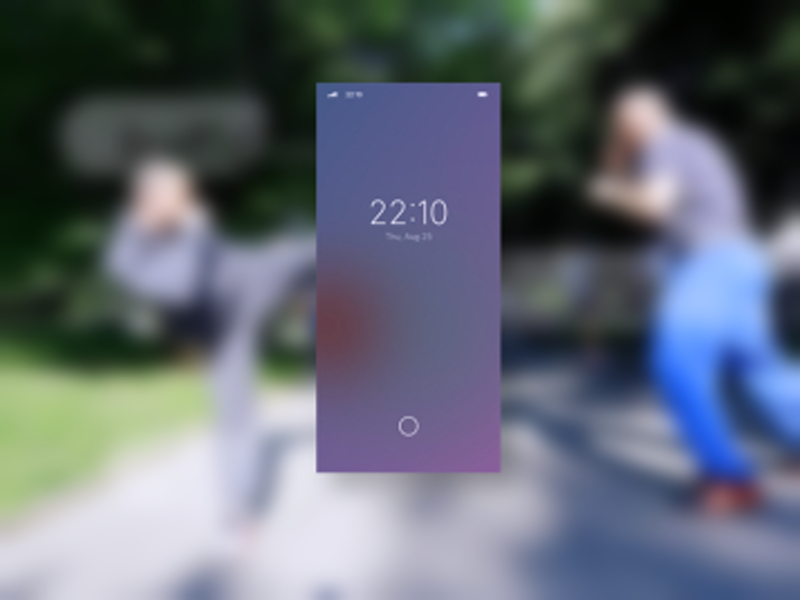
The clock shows **22:10**
